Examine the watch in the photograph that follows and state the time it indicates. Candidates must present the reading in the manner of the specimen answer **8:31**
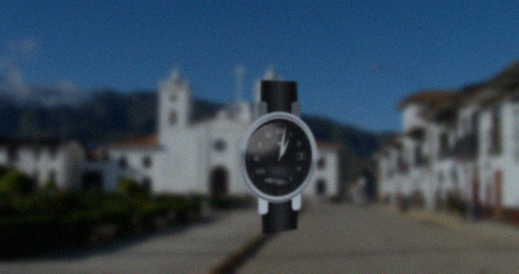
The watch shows **1:02**
